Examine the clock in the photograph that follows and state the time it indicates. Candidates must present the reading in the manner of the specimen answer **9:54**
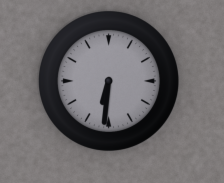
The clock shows **6:31**
